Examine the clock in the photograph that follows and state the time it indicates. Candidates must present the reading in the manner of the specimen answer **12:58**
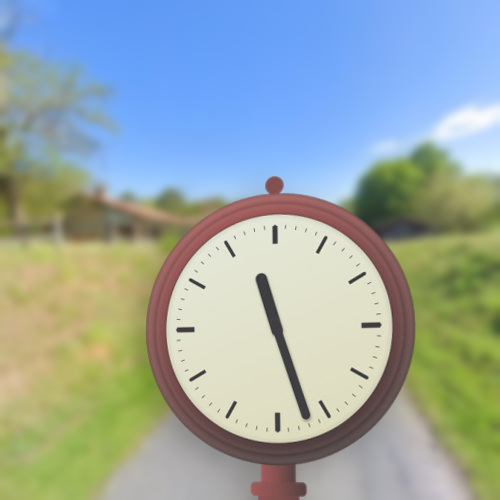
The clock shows **11:27**
